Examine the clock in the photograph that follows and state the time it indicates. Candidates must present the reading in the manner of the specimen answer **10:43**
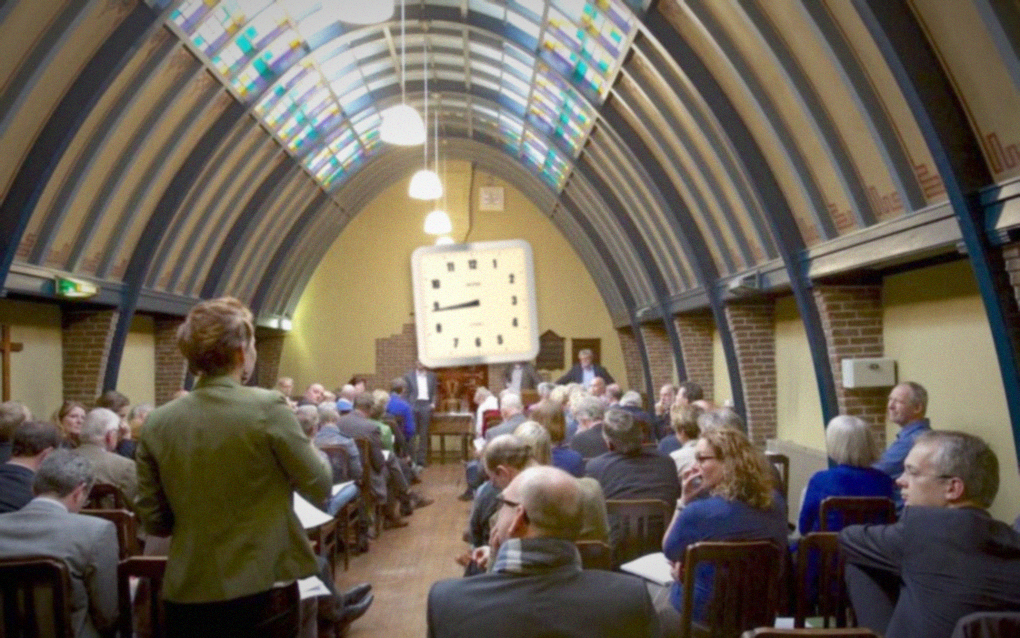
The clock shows **8:44**
